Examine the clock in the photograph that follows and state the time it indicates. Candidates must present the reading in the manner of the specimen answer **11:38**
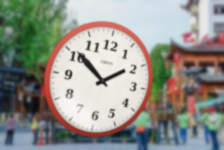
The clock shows **1:51**
